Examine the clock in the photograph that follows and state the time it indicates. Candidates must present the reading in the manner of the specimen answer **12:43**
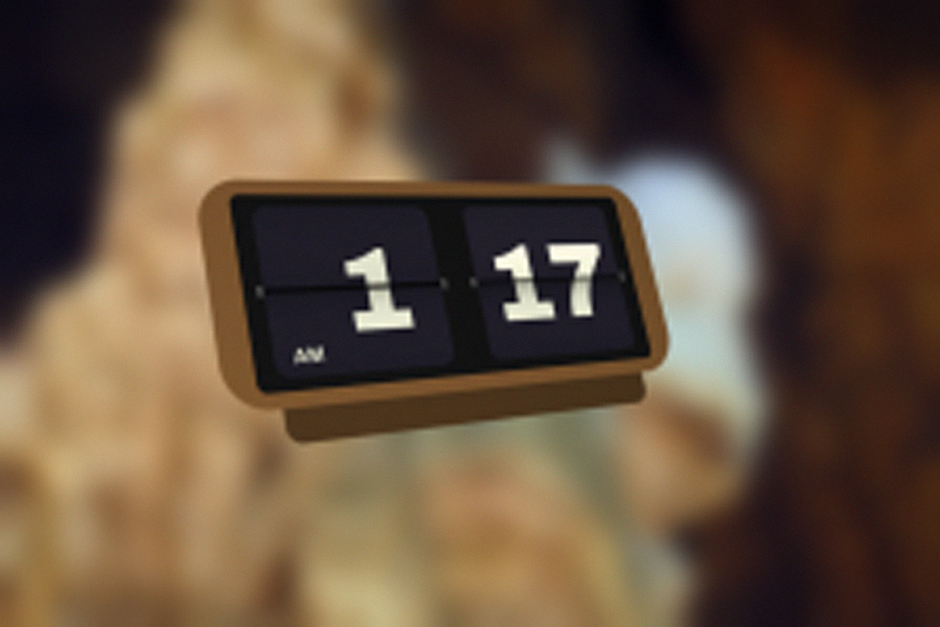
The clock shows **1:17**
